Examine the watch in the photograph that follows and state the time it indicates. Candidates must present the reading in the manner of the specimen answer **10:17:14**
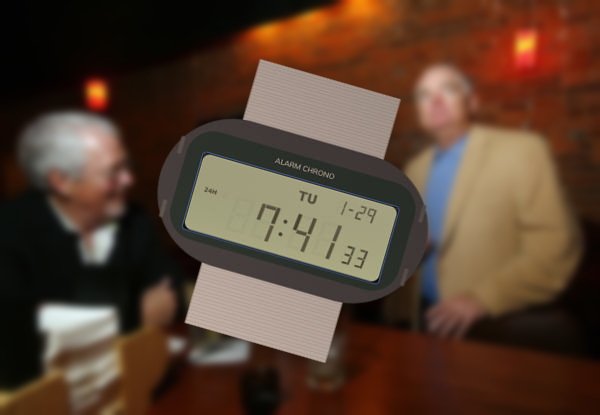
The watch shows **7:41:33**
